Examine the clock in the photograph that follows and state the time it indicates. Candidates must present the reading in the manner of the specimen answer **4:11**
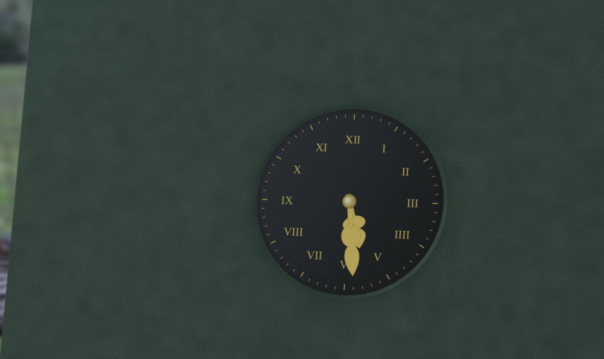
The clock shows **5:29**
